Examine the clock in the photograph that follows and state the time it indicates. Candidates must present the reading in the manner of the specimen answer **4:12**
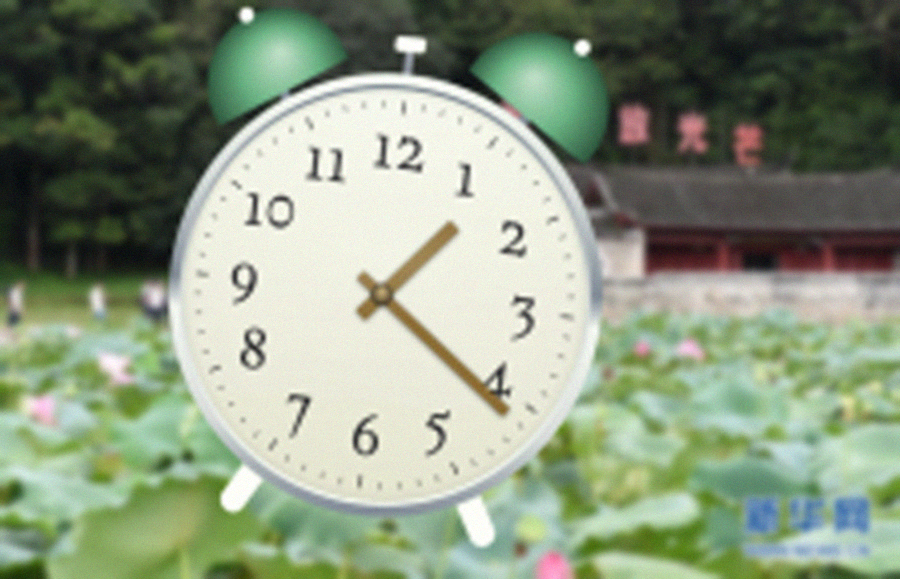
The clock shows **1:21**
